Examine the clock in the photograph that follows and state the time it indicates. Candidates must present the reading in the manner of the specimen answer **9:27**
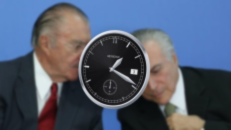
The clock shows **1:19**
